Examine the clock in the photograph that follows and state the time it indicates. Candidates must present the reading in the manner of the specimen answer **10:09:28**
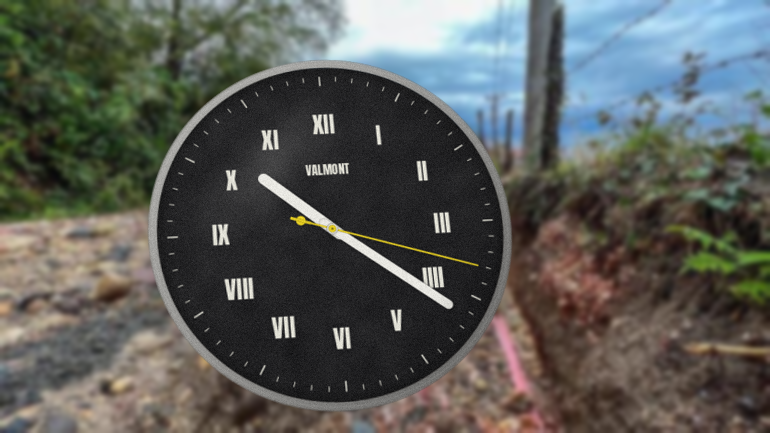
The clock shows **10:21:18**
